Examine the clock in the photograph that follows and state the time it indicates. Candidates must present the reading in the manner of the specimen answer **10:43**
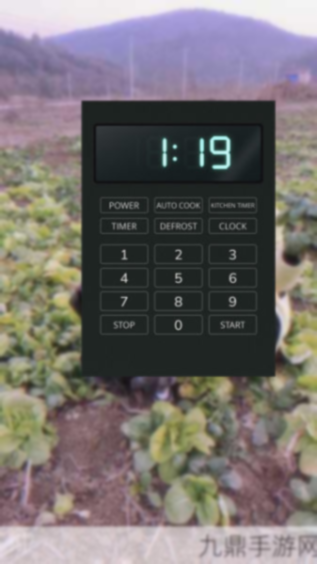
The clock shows **1:19**
